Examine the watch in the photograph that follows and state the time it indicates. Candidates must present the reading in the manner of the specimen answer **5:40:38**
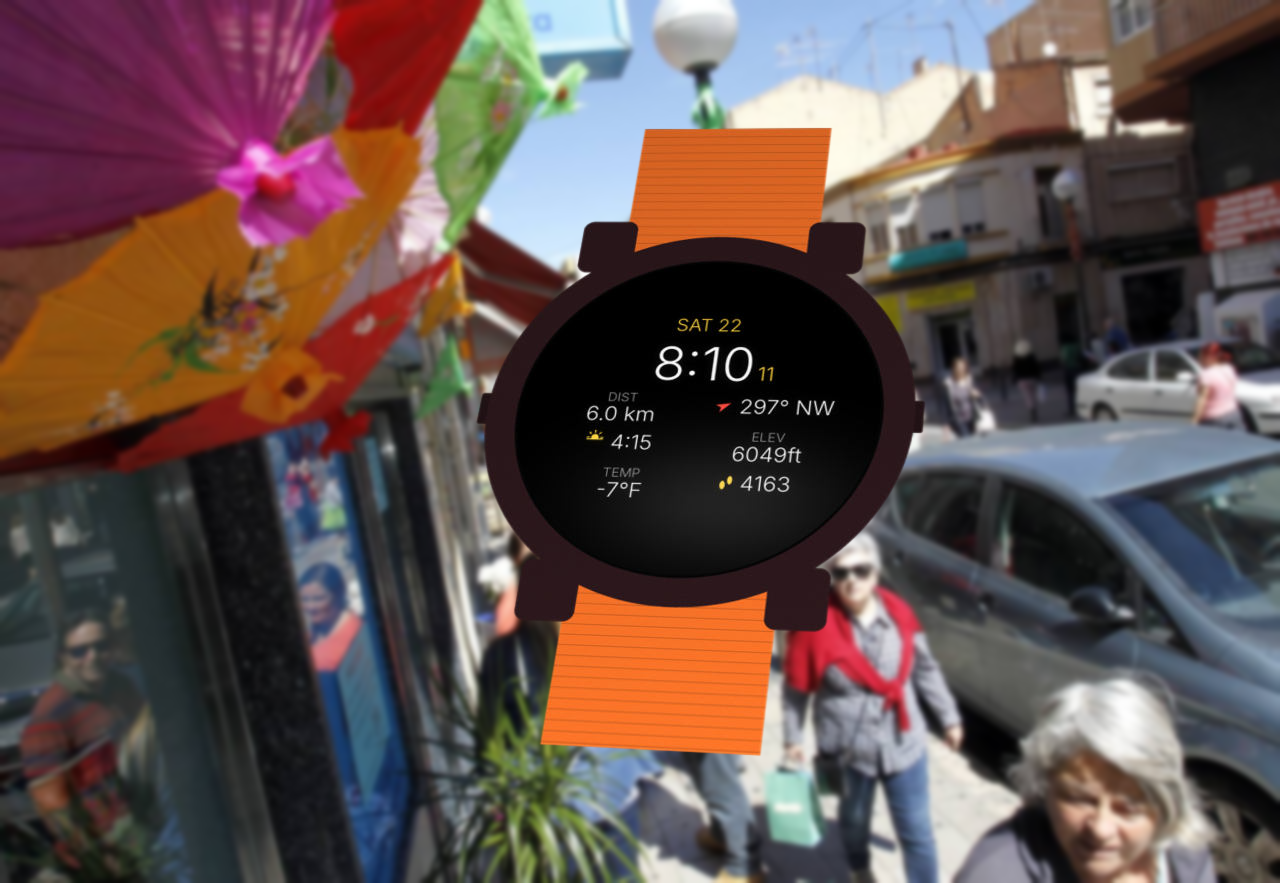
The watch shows **8:10:11**
